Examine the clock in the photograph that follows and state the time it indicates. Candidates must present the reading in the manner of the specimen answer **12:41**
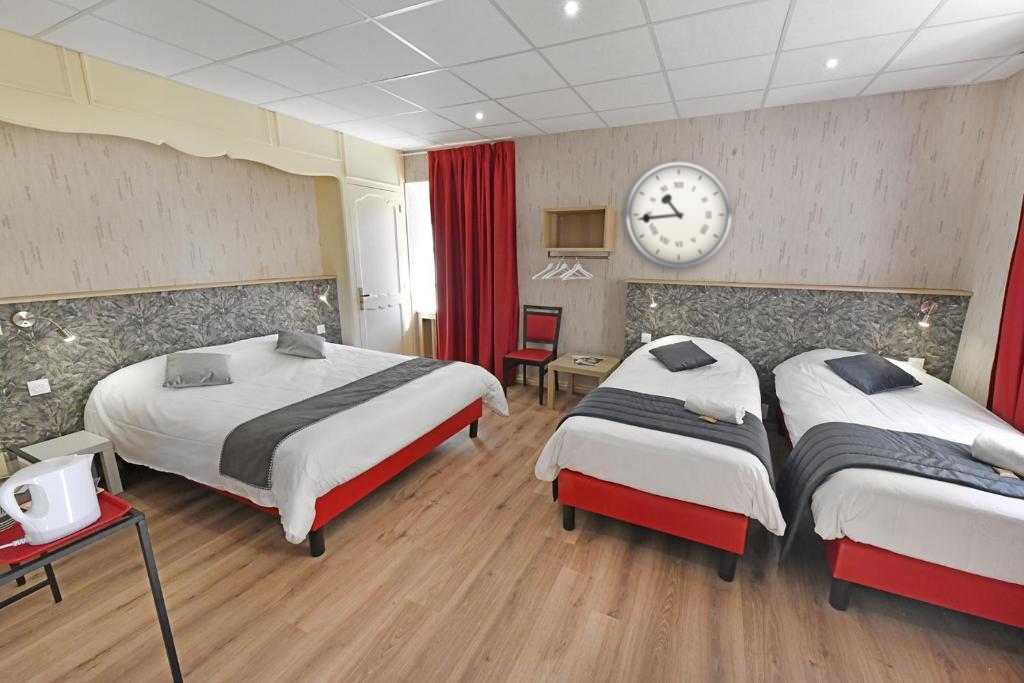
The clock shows **10:44**
